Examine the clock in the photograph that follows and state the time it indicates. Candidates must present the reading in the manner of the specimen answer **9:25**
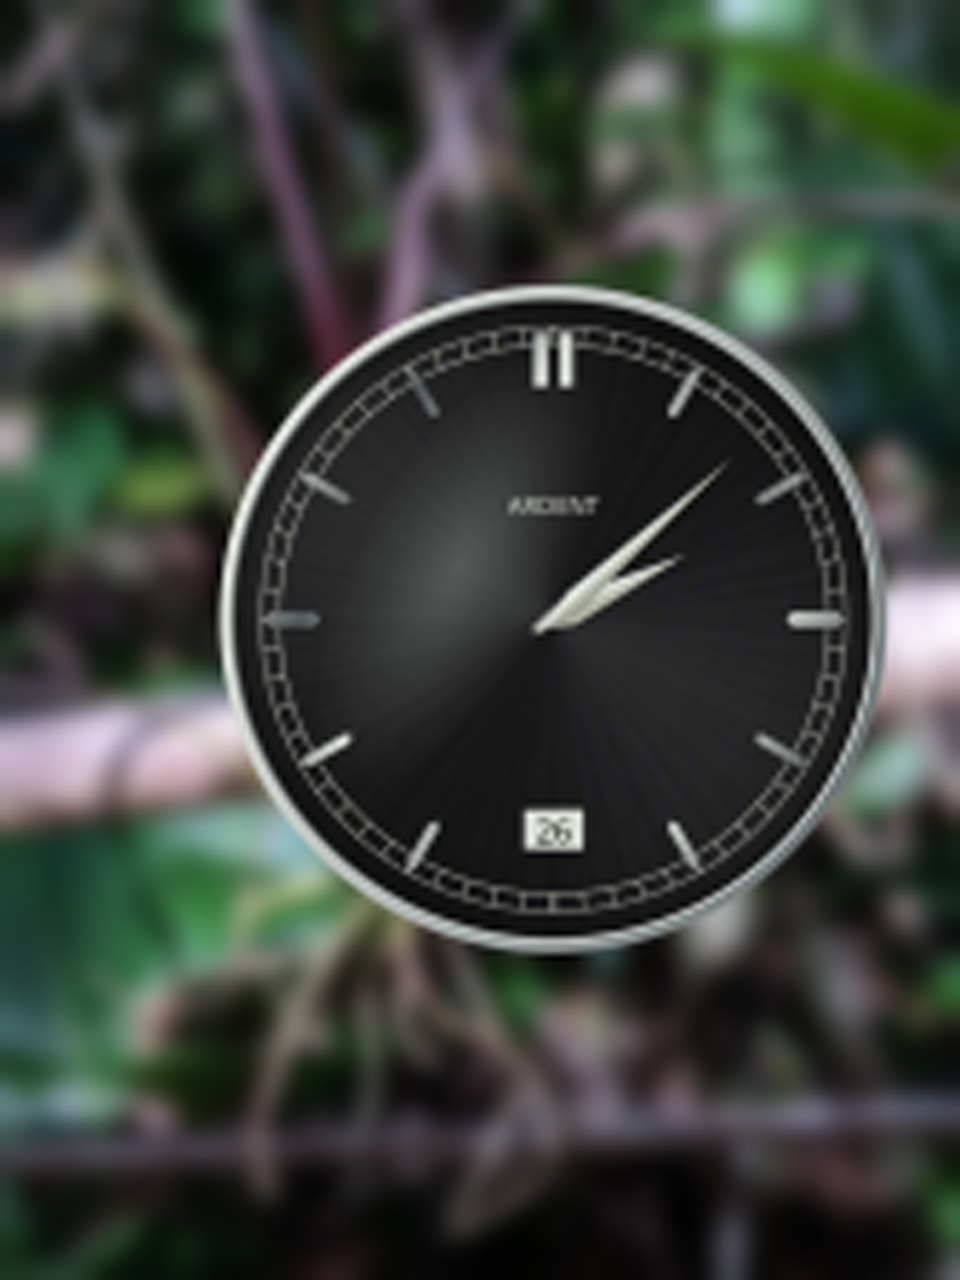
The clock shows **2:08**
